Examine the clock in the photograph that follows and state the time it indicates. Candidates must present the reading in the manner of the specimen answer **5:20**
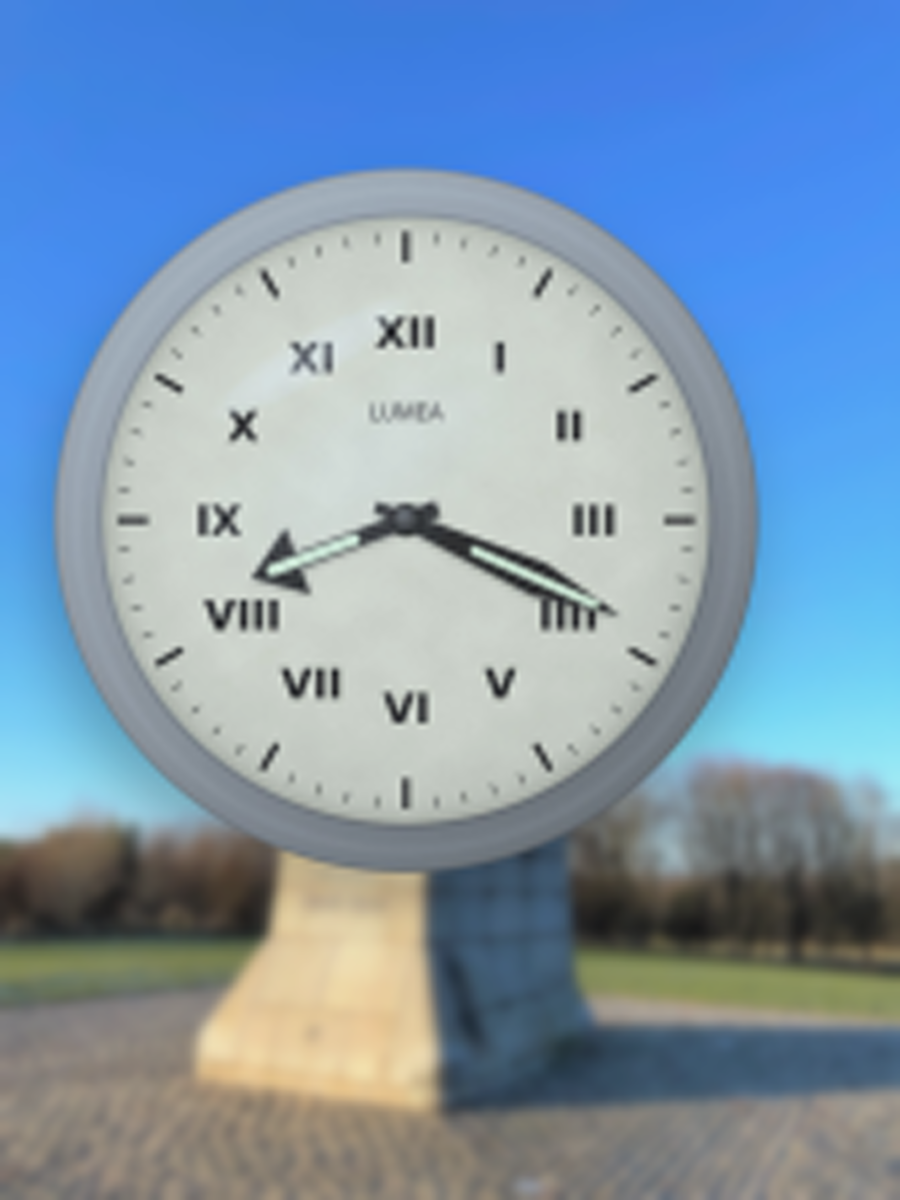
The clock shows **8:19**
